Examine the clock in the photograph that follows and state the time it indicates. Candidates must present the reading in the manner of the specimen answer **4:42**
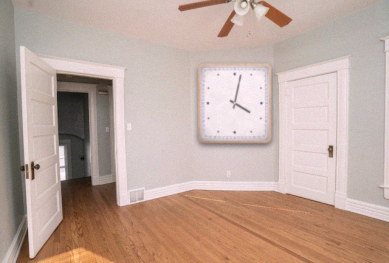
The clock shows **4:02**
